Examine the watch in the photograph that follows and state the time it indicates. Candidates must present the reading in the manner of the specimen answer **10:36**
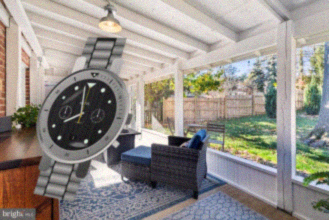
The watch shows **7:58**
